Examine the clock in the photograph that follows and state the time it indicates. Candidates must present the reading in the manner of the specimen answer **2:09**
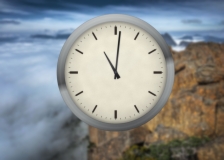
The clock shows **11:01**
